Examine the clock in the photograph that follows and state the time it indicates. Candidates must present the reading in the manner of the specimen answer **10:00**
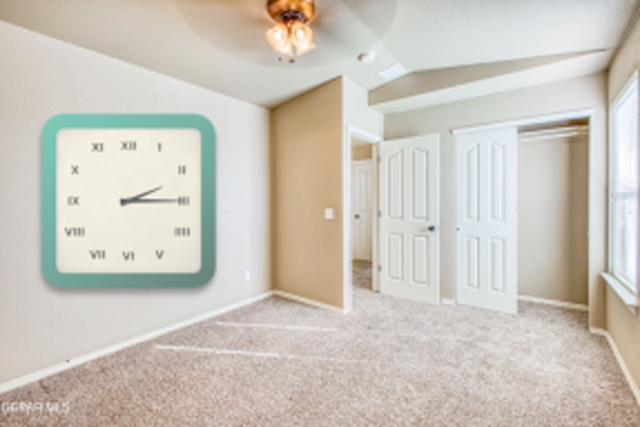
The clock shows **2:15**
